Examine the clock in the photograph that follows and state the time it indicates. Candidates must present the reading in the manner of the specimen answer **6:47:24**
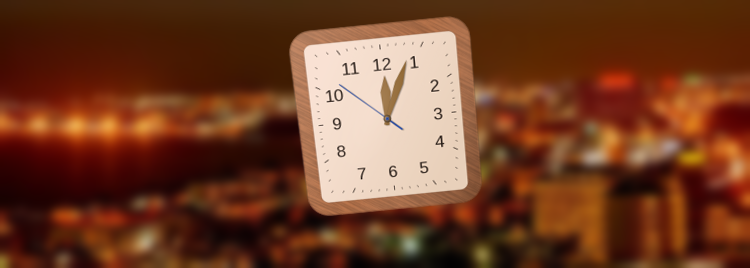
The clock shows **12:03:52**
